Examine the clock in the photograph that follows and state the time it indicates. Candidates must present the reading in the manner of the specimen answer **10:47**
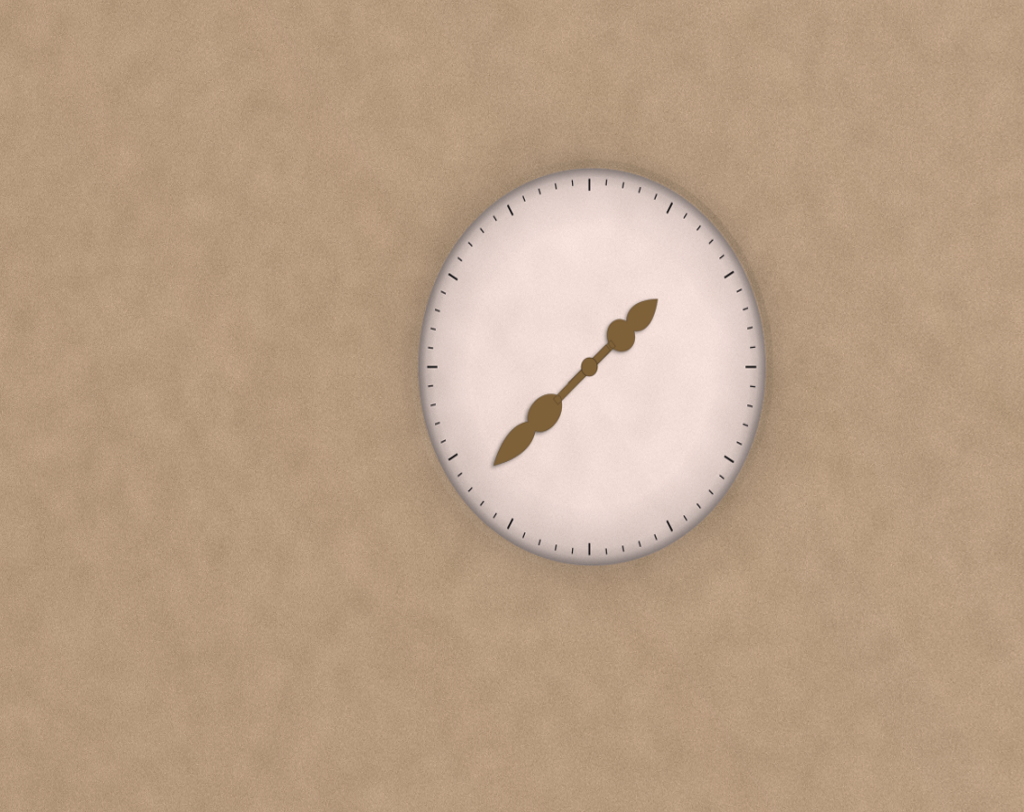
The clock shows **1:38**
